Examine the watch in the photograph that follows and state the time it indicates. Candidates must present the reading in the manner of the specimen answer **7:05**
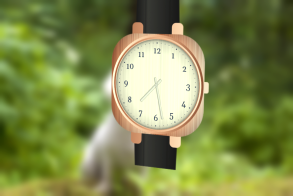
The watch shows **7:28**
